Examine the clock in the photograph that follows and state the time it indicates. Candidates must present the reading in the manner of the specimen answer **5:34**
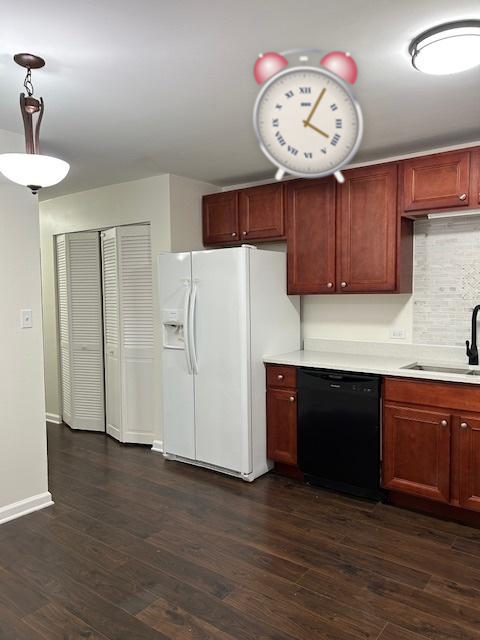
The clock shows **4:05**
